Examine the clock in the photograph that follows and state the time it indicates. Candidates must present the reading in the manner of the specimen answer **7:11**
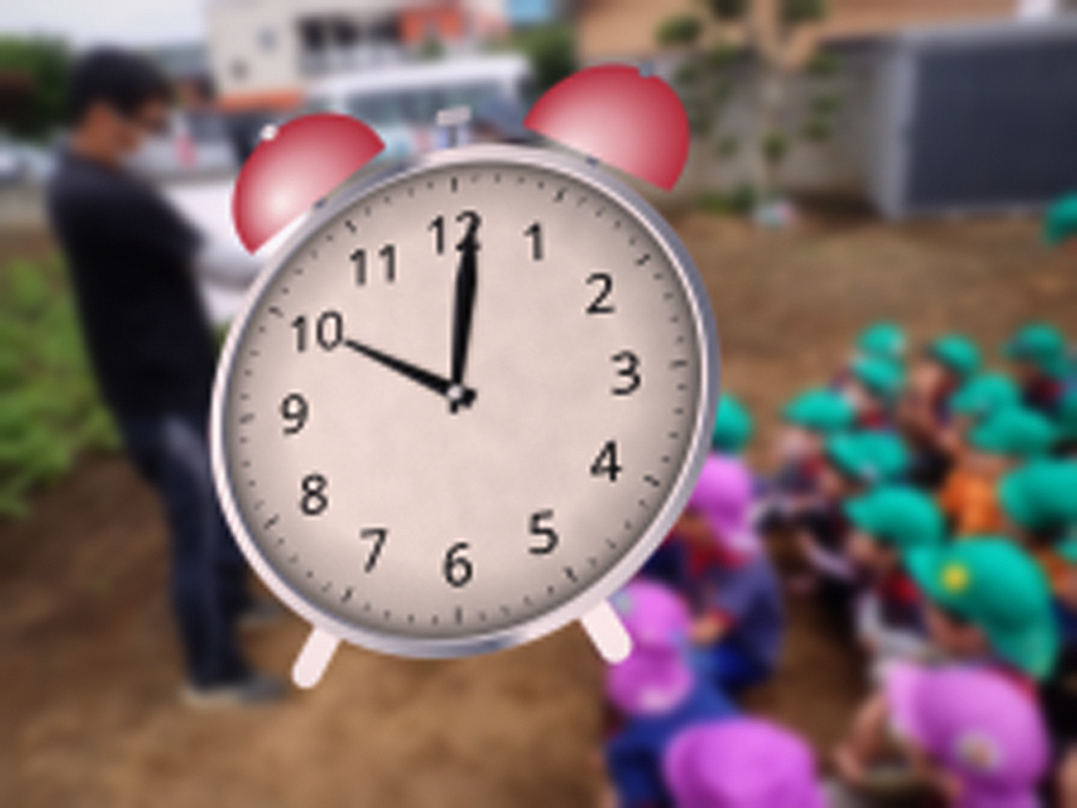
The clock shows **10:01**
